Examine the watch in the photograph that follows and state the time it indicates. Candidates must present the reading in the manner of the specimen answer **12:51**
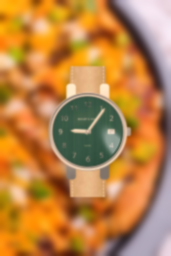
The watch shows **9:06**
